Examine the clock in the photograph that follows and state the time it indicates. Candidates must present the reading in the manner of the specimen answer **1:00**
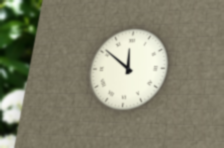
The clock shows **11:51**
